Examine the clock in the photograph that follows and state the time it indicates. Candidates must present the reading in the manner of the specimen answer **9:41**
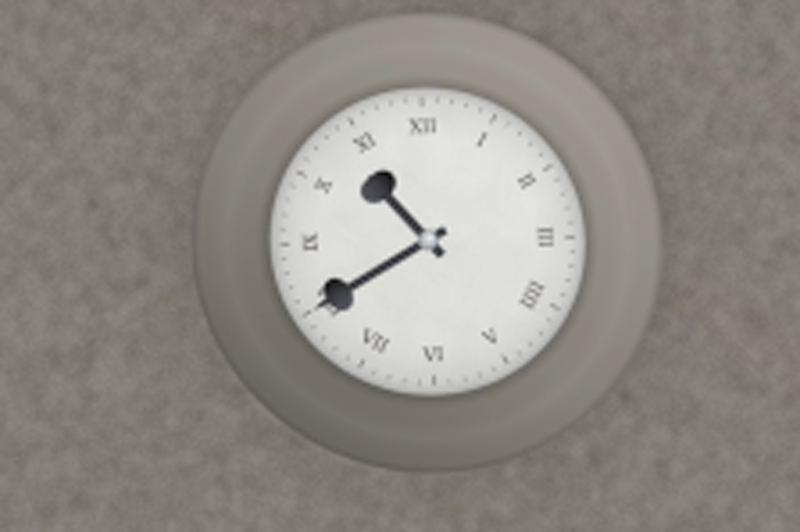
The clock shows **10:40**
